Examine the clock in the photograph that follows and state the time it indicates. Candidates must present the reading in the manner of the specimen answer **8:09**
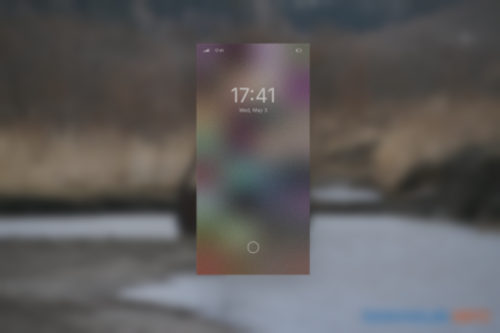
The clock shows **17:41**
